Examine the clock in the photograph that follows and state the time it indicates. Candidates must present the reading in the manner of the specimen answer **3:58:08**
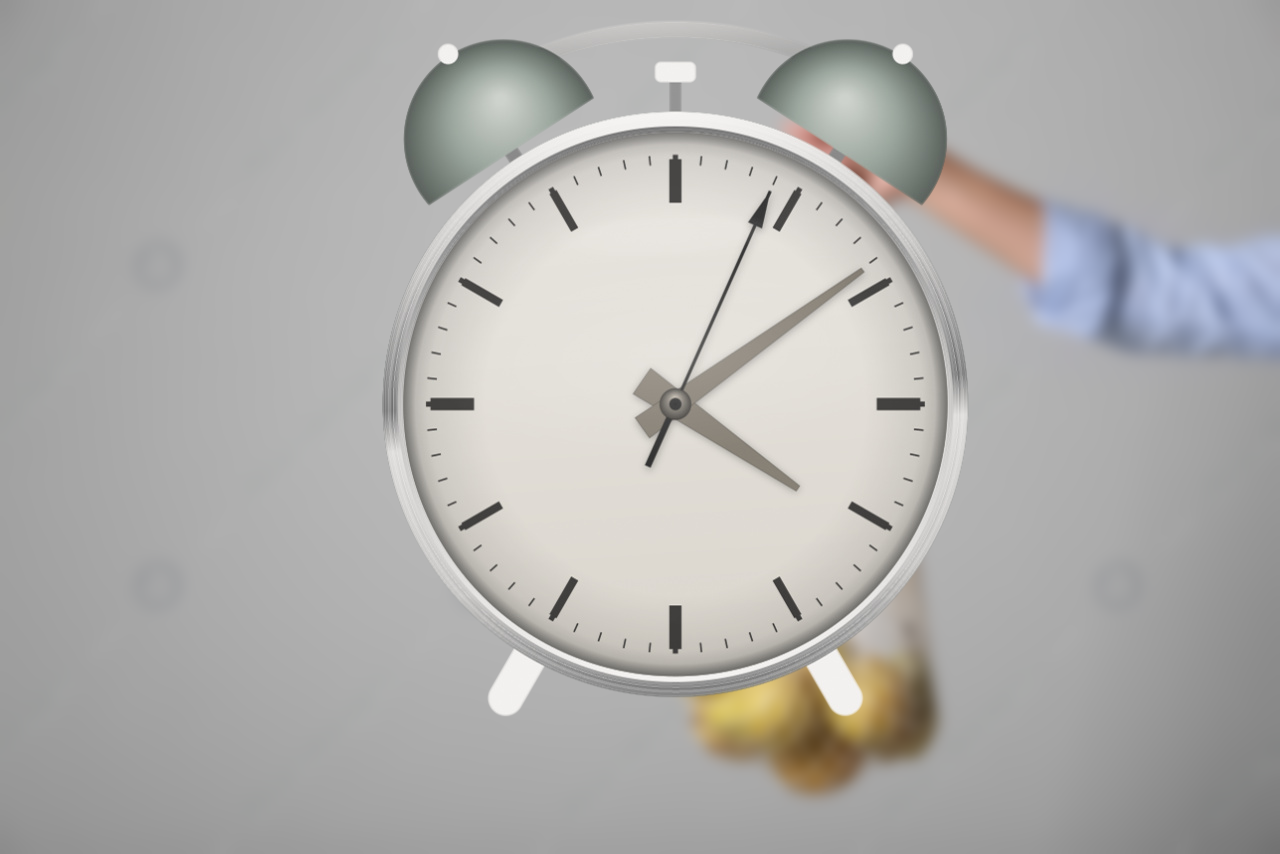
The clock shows **4:09:04**
